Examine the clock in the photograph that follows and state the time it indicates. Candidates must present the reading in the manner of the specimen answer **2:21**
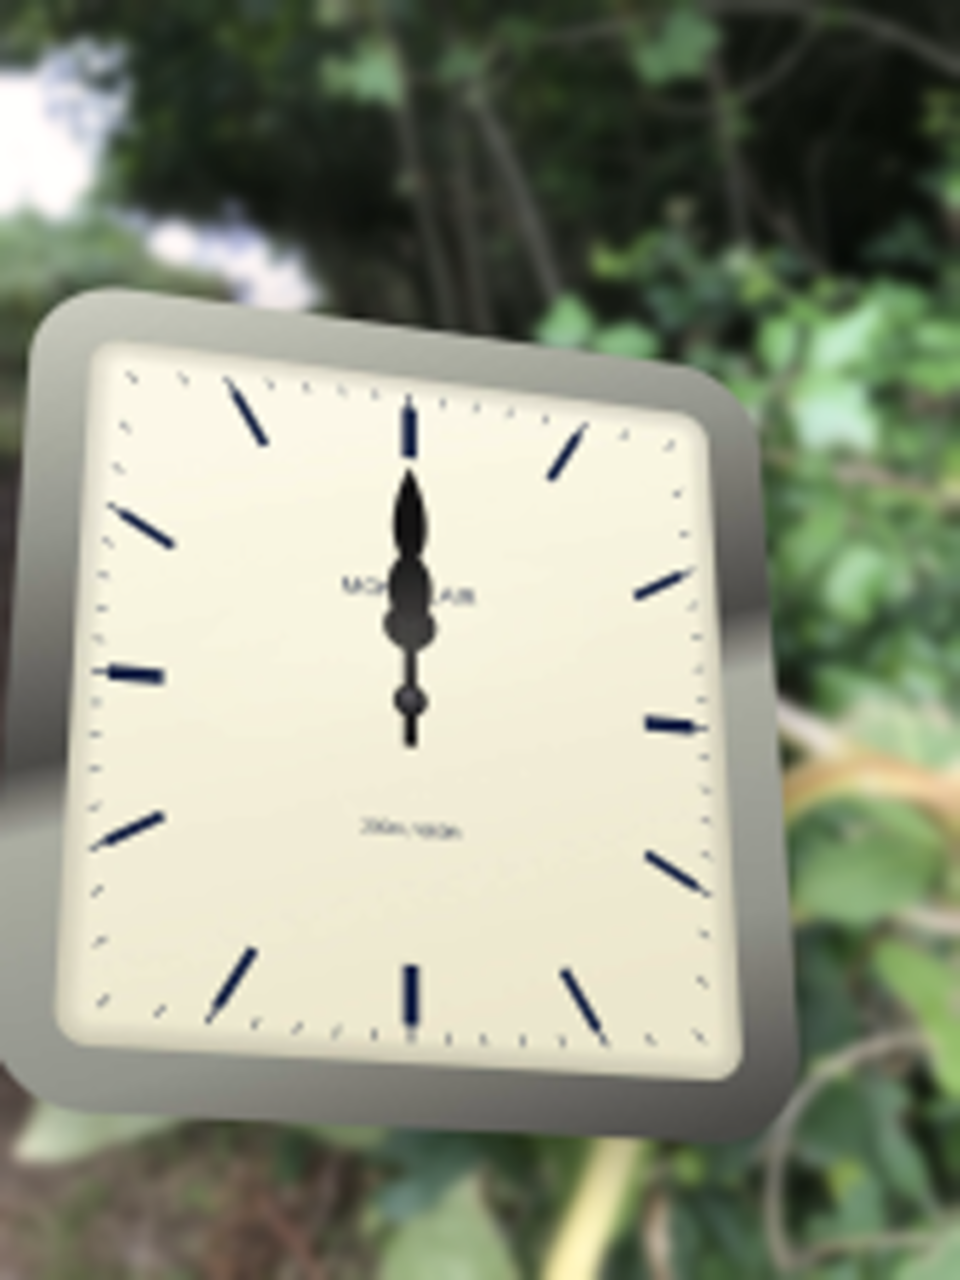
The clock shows **12:00**
